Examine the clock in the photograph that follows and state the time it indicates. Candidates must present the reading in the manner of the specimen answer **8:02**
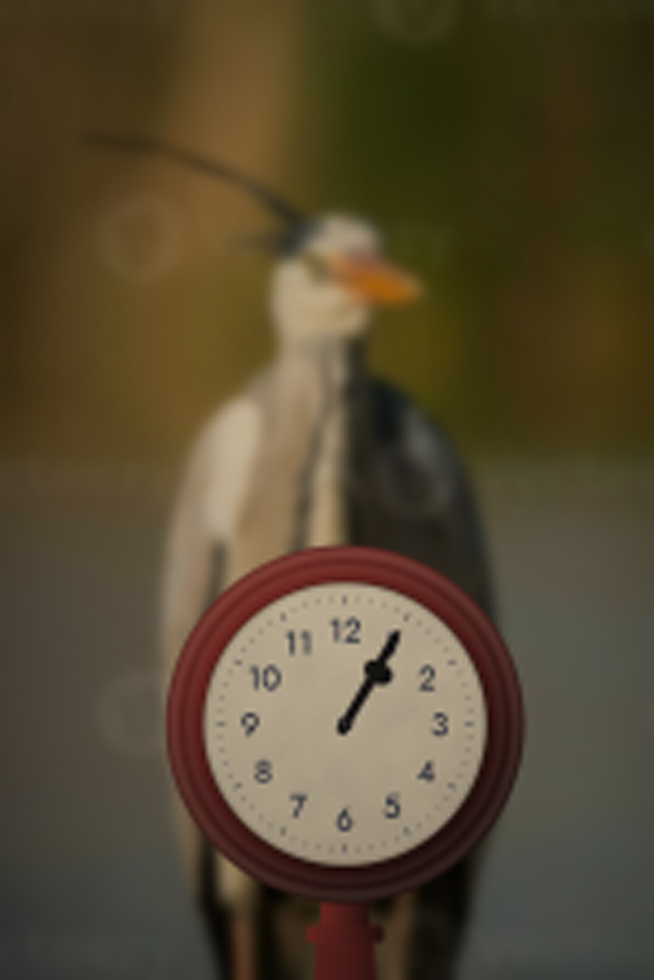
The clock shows **1:05**
